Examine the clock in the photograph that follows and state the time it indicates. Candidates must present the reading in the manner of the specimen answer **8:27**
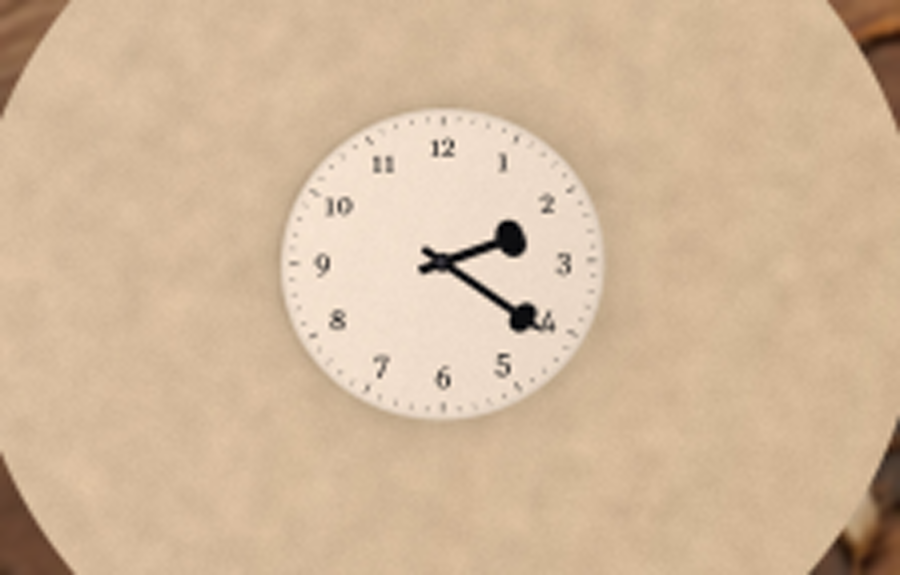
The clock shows **2:21**
